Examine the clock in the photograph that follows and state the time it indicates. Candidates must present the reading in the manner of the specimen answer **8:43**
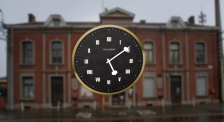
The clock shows **5:09**
